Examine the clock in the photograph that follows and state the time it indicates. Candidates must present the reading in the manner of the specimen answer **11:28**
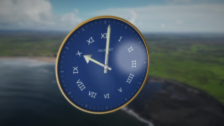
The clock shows **10:01**
